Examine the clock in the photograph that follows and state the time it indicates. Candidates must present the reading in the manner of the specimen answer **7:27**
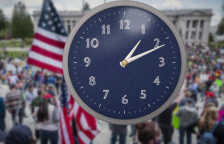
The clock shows **1:11**
